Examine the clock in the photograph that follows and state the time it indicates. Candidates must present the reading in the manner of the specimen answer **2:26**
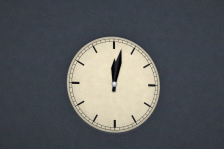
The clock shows **12:02**
